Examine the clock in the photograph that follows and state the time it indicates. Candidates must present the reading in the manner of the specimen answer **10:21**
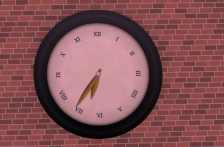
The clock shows **6:36**
